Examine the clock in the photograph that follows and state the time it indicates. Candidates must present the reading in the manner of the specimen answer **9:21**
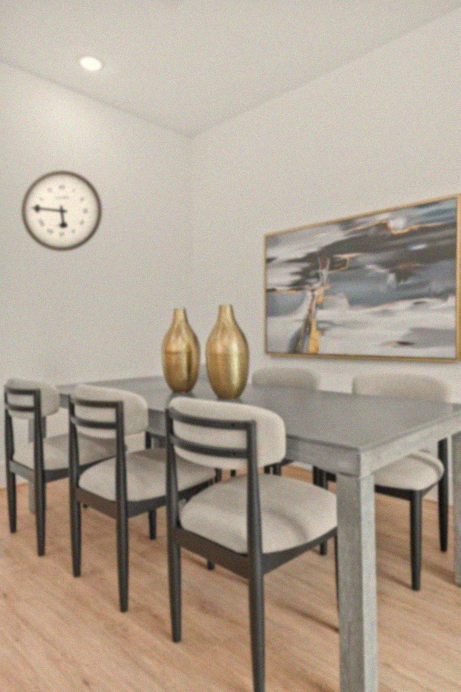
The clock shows **5:46**
